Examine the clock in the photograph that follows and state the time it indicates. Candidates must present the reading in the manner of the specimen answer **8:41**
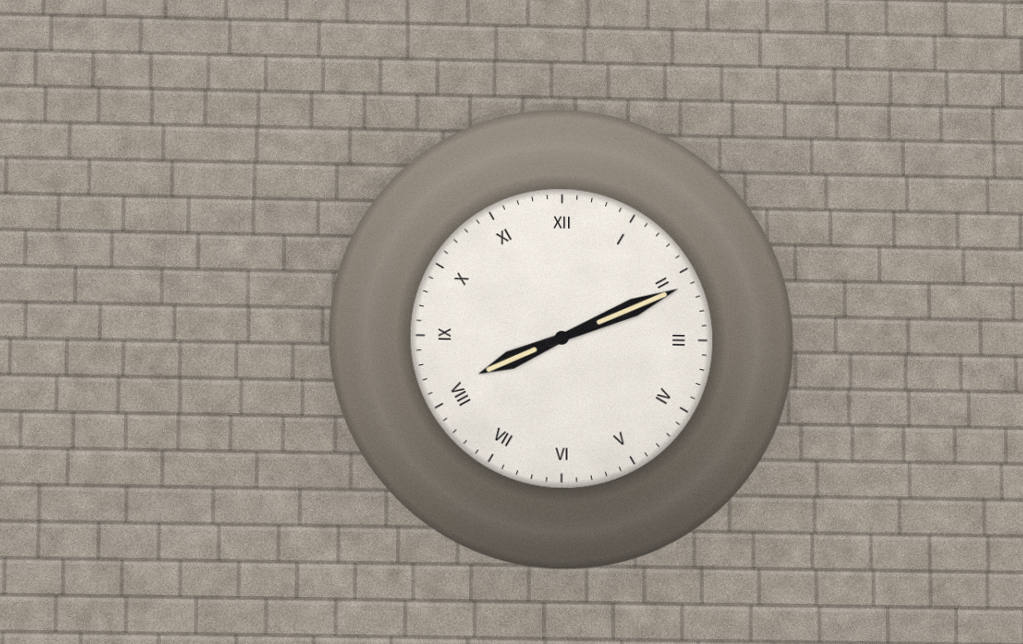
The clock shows **8:11**
